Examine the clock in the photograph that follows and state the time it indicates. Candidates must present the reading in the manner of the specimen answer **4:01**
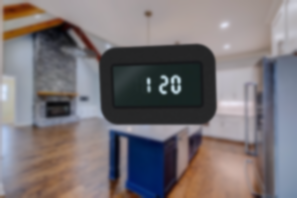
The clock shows **1:20**
